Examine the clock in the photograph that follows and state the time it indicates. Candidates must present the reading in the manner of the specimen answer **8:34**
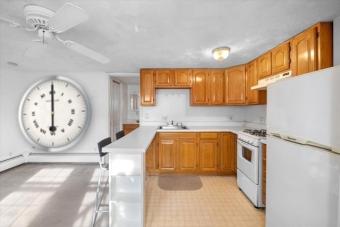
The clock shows **6:00**
